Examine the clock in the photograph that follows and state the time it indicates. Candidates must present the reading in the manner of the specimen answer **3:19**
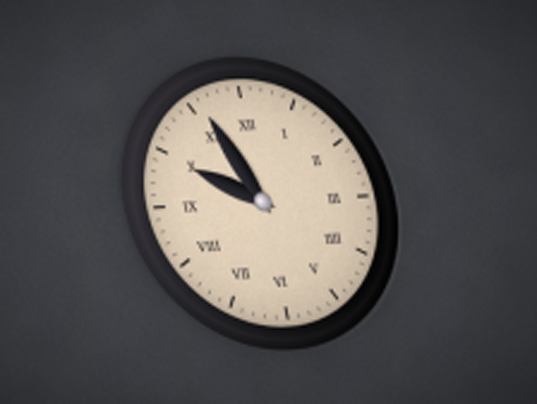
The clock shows **9:56**
